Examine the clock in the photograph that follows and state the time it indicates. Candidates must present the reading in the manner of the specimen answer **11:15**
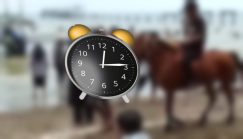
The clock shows **12:14**
